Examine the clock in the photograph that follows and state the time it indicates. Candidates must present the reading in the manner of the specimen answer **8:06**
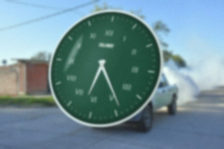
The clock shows **6:24**
